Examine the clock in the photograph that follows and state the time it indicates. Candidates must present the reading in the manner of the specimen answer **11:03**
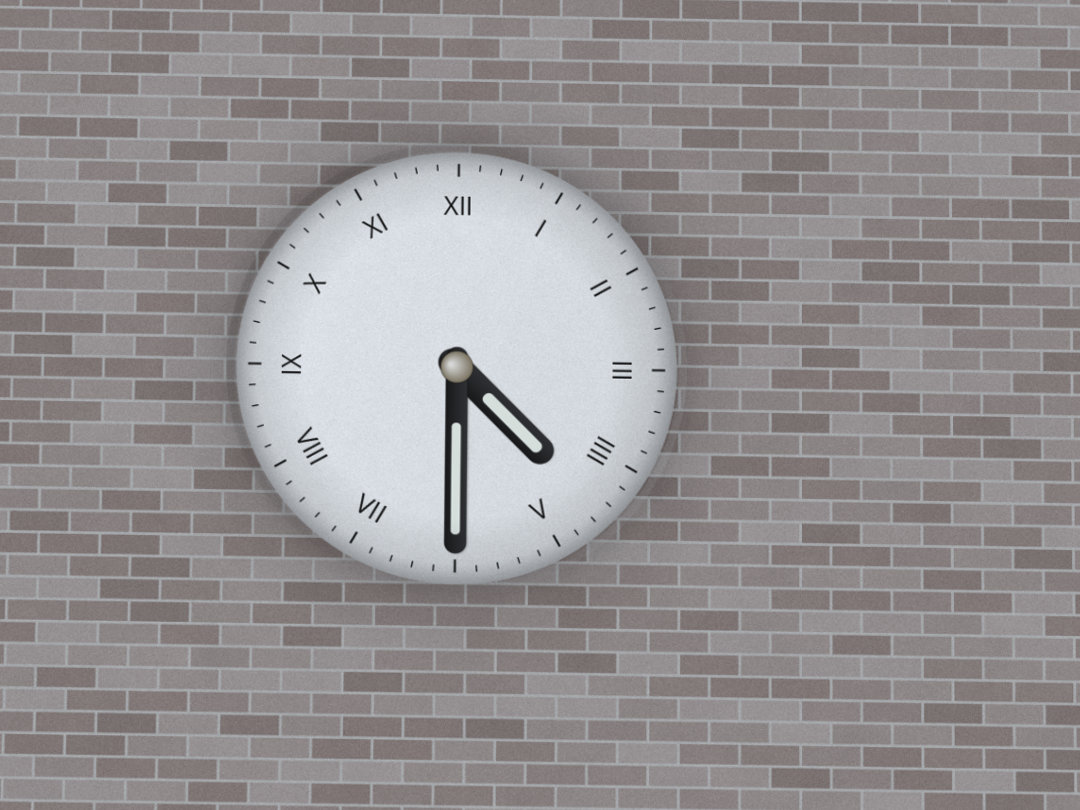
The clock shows **4:30**
